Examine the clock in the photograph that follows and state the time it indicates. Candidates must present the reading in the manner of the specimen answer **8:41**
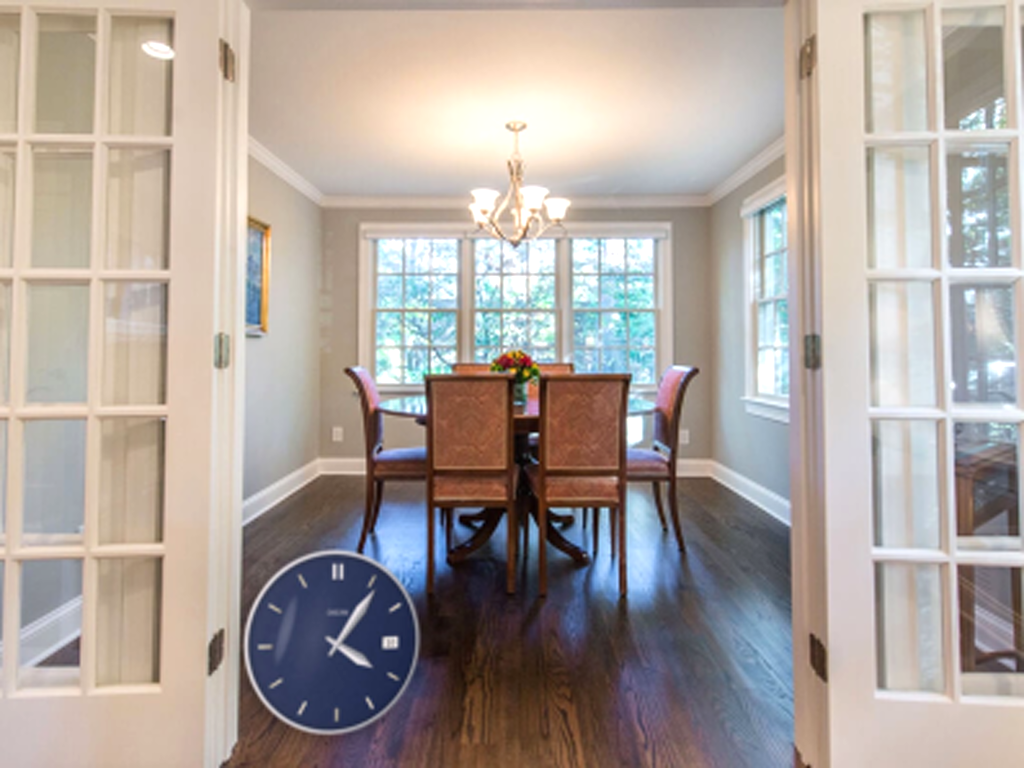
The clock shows **4:06**
